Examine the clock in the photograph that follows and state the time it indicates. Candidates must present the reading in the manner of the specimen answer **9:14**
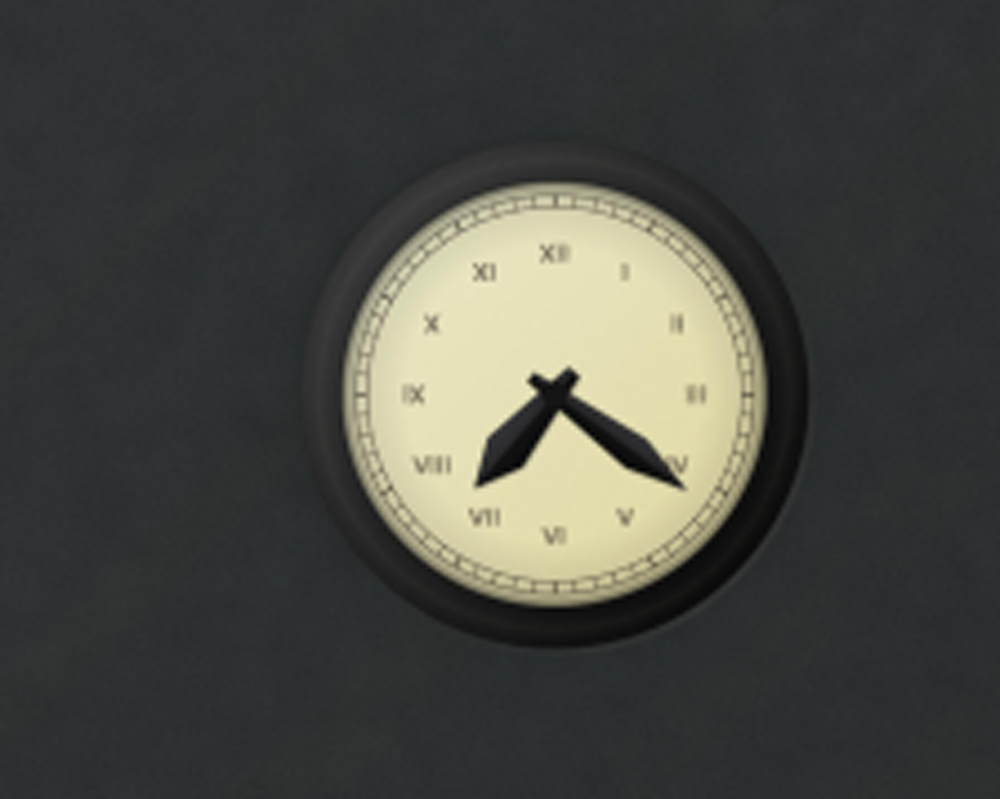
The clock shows **7:21**
